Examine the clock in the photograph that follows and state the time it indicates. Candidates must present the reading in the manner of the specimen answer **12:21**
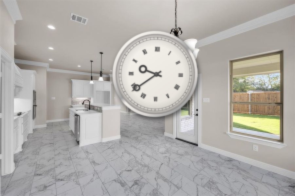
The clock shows **9:39**
